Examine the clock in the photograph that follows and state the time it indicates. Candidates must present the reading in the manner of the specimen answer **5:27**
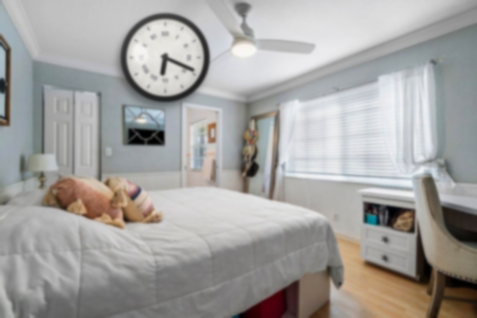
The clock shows **6:19**
